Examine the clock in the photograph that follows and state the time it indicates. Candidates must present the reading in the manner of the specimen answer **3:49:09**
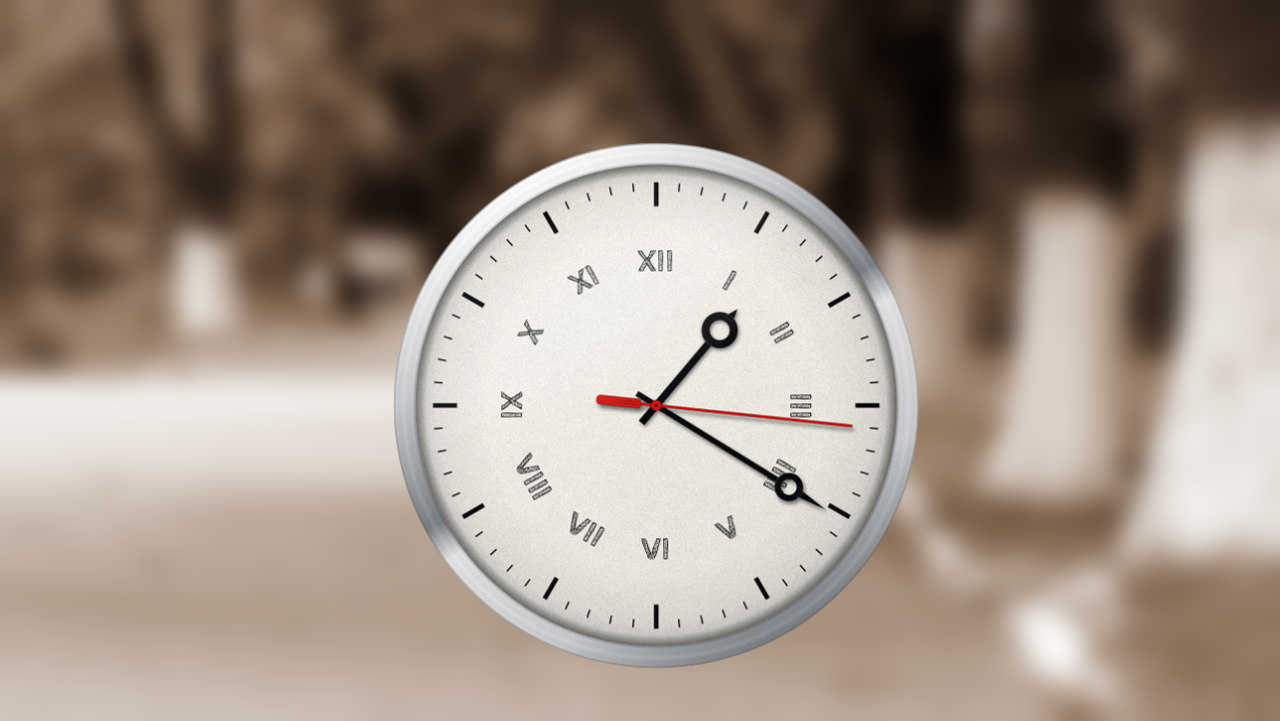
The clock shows **1:20:16**
